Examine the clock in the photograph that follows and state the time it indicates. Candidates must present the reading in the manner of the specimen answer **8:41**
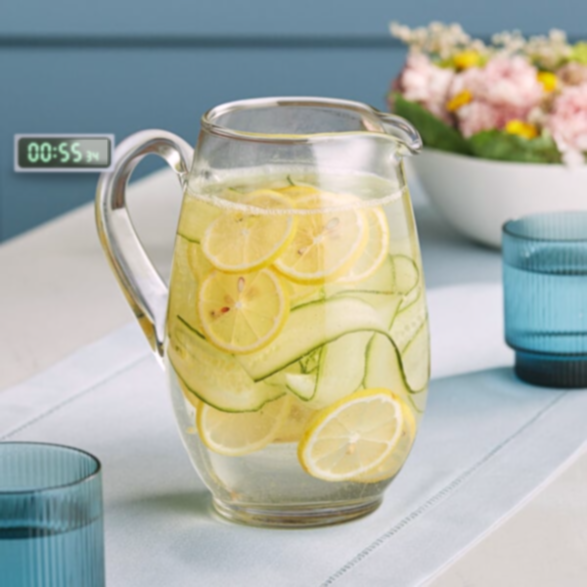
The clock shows **0:55**
